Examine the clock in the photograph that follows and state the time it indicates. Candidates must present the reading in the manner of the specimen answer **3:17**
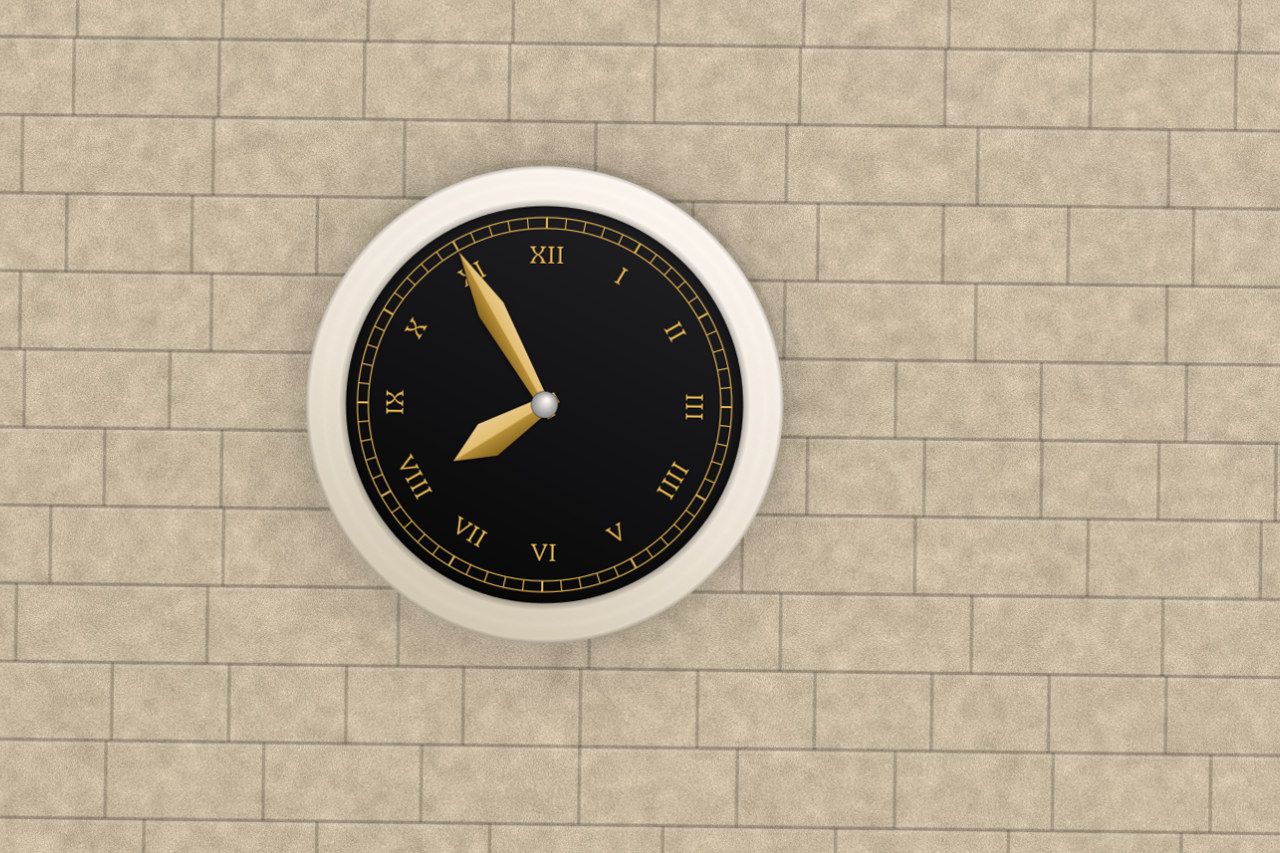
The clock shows **7:55**
